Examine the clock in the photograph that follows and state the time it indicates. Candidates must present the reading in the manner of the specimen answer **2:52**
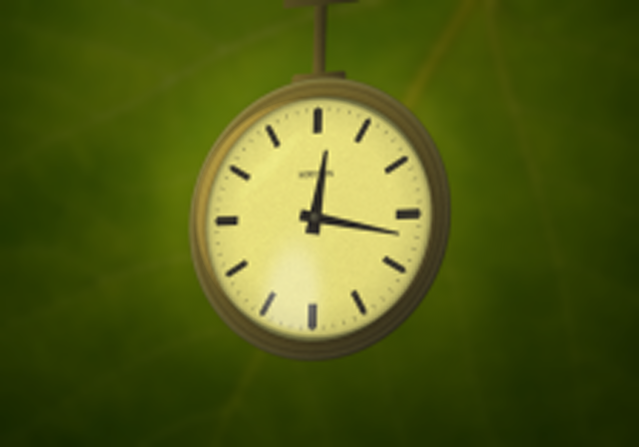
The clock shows **12:17**
